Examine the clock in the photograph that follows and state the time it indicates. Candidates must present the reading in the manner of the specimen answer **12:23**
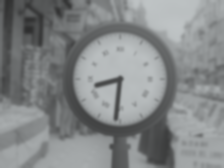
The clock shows **8:31**
